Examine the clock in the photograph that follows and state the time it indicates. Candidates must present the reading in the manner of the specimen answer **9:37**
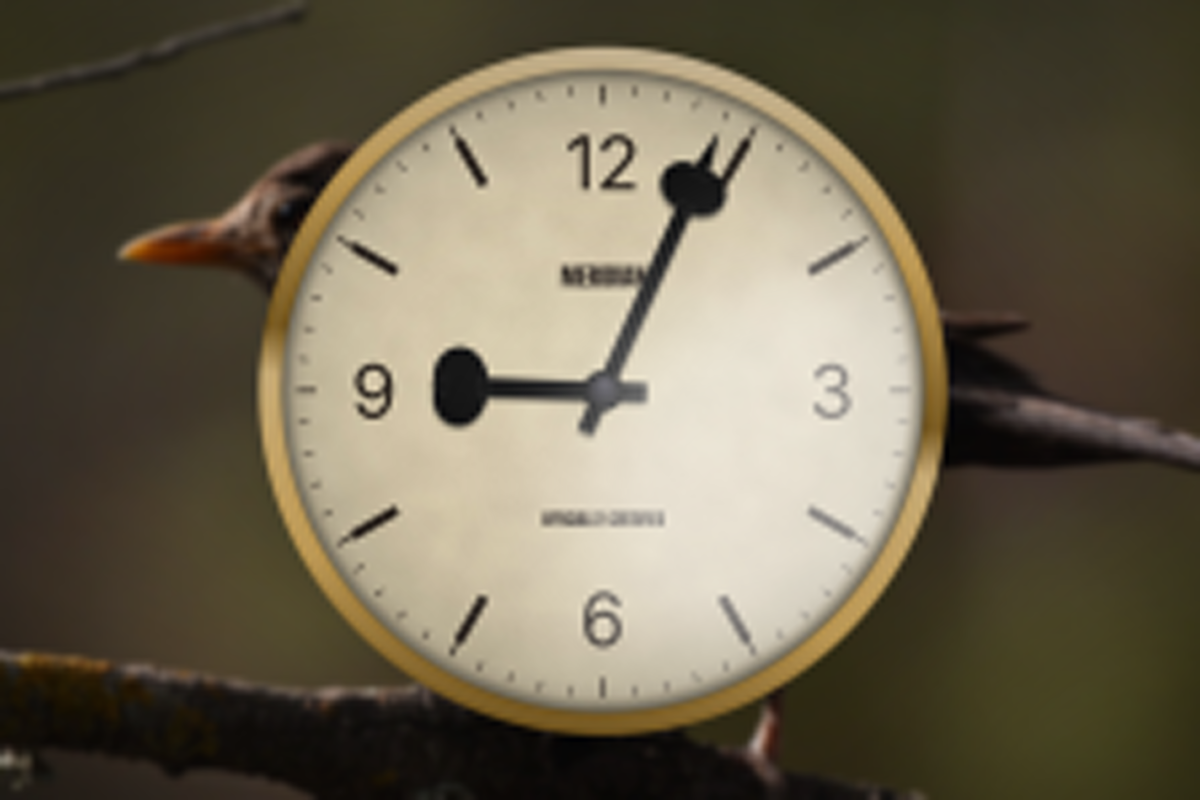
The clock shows **9:04**
